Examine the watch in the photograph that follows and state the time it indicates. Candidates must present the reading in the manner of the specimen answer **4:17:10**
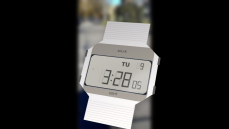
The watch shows **3:28:05**
